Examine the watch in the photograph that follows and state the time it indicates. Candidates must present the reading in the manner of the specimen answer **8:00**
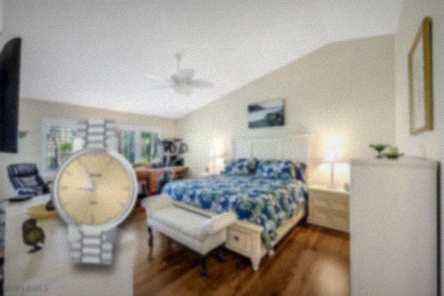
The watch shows **8:56**
